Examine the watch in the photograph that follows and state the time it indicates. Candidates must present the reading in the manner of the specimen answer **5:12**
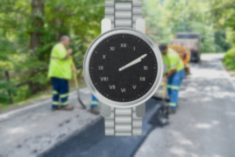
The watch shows **2:10**
